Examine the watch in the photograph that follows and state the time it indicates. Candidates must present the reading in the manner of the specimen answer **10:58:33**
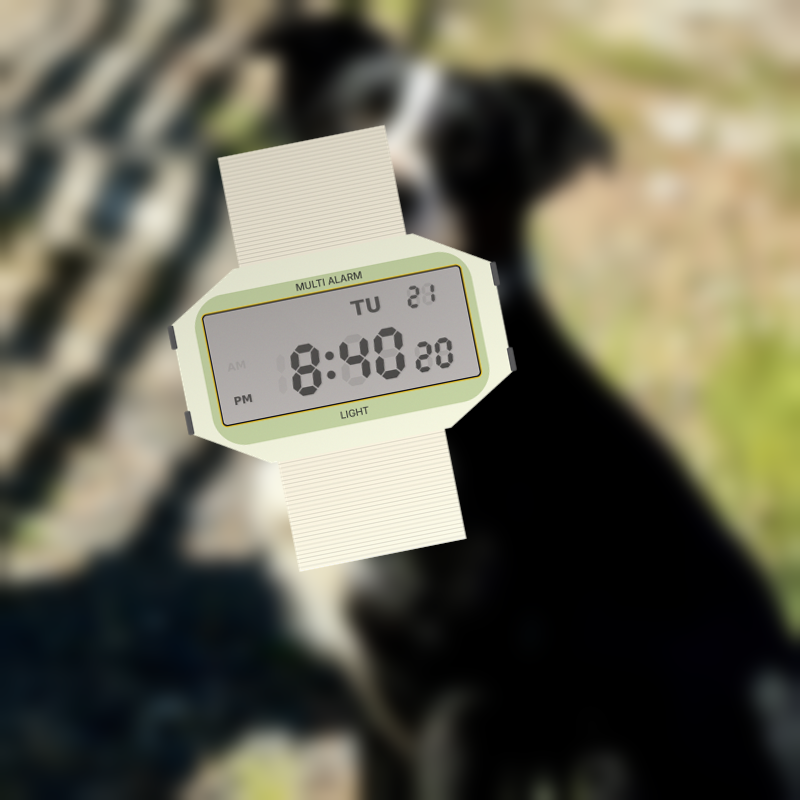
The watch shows **8:40:20**
